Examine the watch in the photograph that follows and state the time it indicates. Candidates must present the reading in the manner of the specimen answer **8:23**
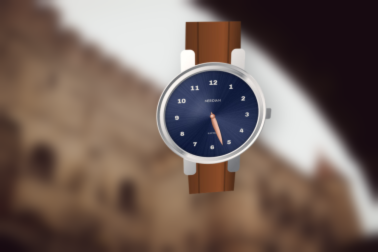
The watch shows **5:27**
